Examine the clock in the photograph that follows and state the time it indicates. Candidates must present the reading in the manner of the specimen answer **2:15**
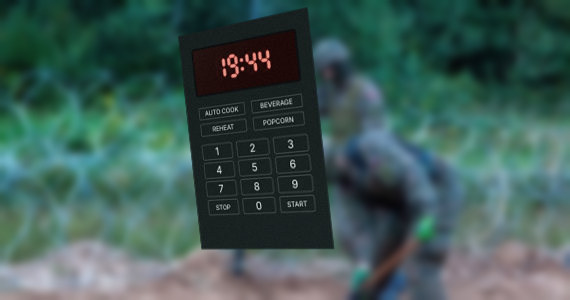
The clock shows **19:44**
